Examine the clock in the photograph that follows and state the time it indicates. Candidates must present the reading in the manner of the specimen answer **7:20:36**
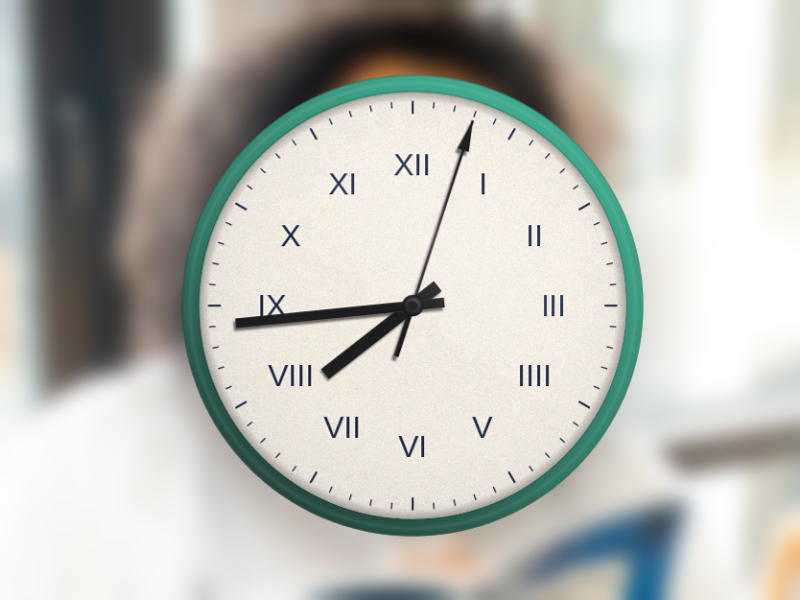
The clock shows **7:44:03**
